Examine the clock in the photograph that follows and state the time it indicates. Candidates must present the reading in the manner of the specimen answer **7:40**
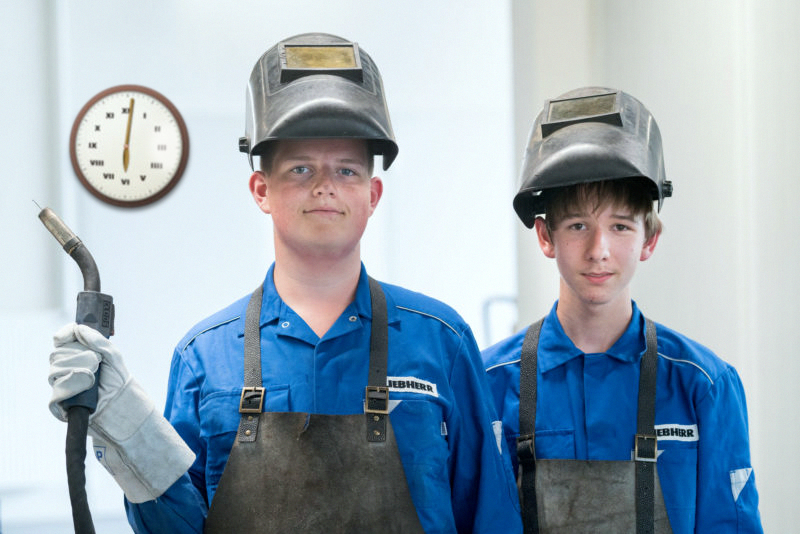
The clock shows **6:01**
